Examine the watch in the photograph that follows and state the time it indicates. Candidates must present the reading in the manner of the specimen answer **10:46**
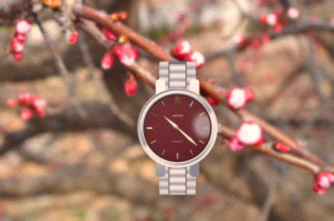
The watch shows **10:22**
